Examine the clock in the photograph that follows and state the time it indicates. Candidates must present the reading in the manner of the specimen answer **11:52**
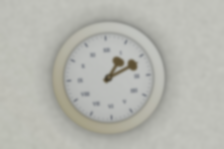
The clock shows **1:11**
